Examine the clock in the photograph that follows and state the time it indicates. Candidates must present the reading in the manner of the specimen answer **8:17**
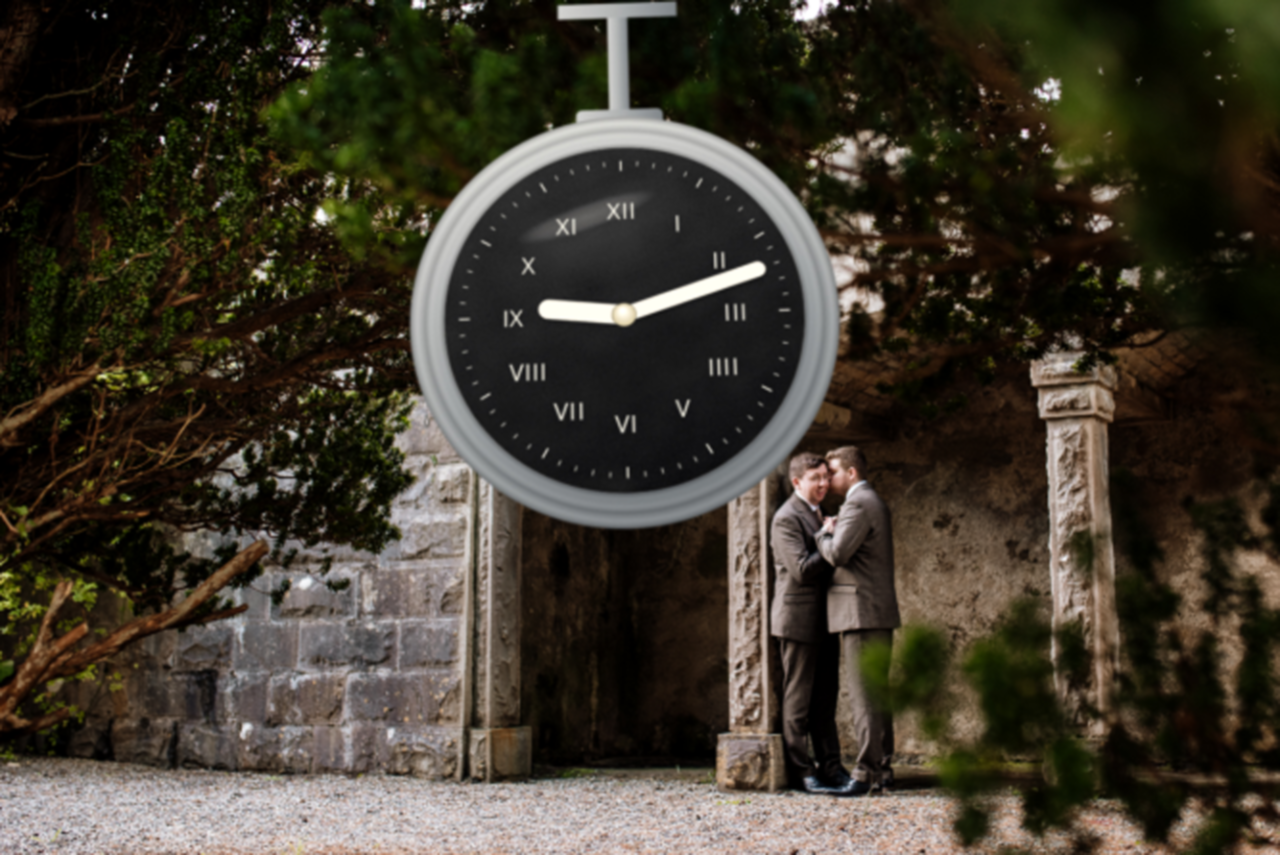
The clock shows **9:12**
